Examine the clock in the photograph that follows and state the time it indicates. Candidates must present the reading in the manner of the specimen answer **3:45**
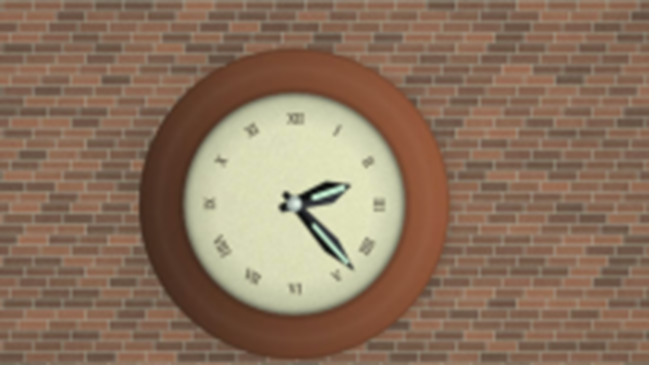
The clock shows **2:23**
